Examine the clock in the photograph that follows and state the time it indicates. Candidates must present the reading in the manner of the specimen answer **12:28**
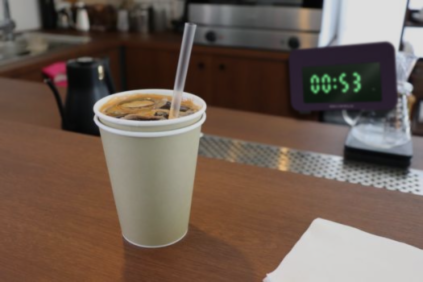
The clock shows **0:53**
